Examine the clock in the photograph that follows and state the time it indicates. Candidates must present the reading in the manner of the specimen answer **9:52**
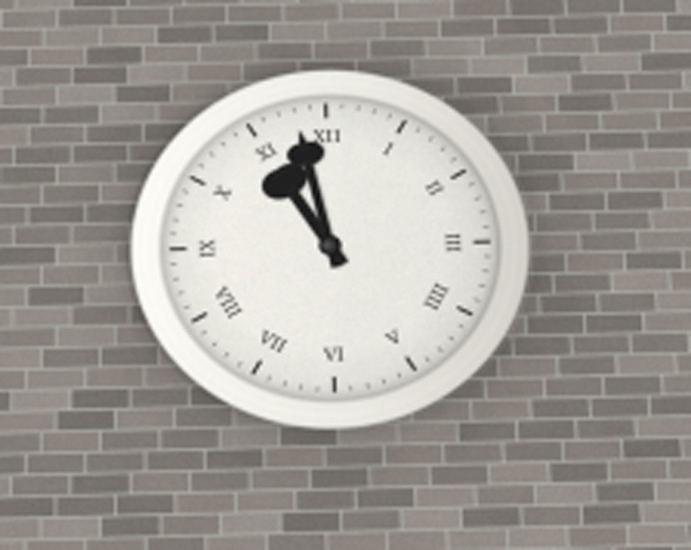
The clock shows **10:58**
